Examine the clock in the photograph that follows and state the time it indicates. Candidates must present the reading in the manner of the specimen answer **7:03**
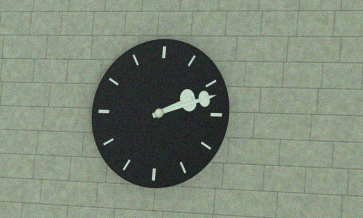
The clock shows **2:12**
